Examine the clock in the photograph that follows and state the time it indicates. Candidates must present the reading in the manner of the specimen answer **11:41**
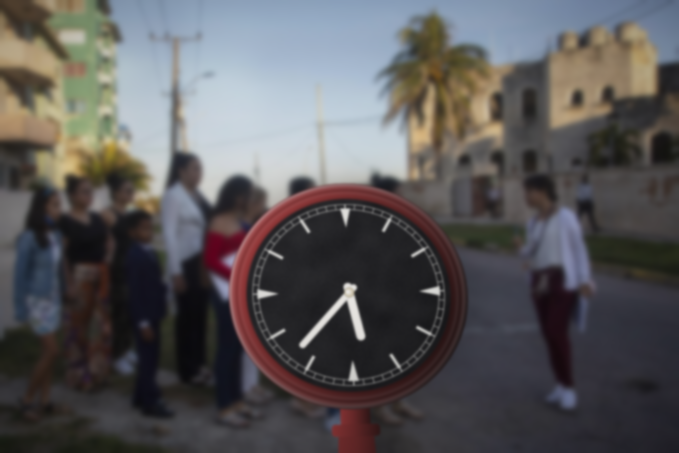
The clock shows **5:37**
